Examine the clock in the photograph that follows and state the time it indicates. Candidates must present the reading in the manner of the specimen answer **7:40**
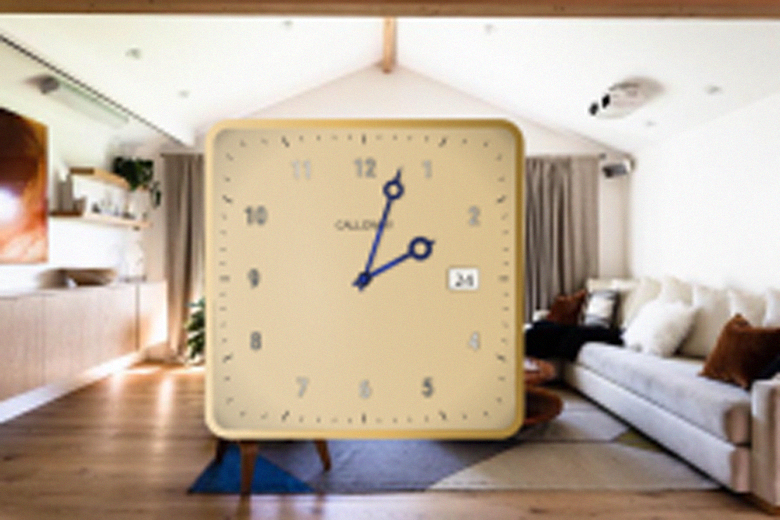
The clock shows **2:03**
